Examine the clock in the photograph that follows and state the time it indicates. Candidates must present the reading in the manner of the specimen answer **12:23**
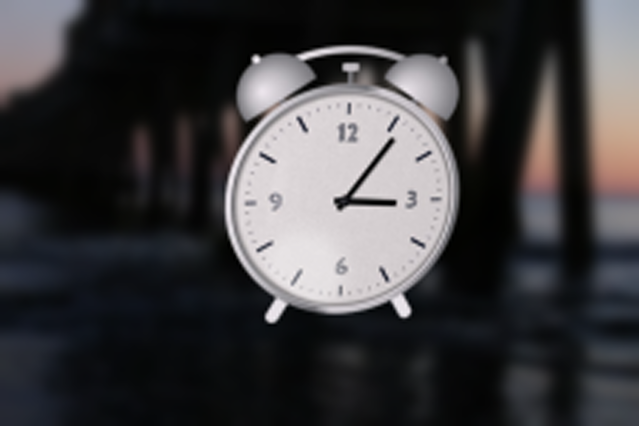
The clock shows **3:06**
